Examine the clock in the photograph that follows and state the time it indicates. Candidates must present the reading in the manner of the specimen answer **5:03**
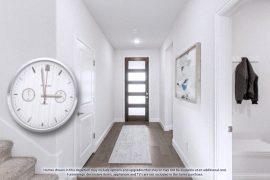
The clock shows **2:58**
